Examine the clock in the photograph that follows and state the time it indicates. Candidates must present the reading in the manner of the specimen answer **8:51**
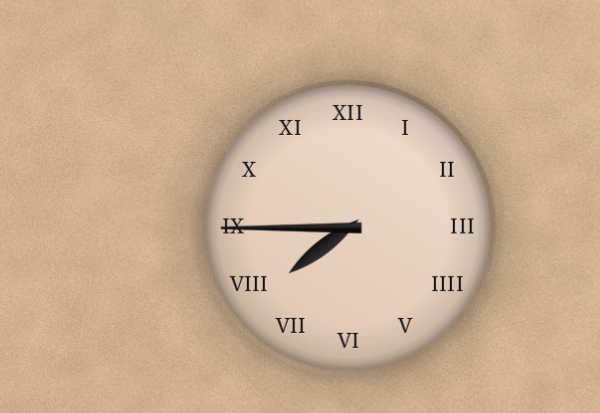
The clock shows **7:45**
